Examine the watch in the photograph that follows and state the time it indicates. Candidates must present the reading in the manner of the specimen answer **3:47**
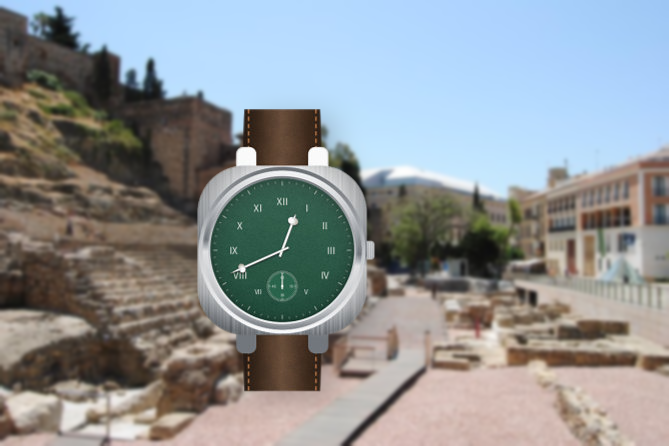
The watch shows **12:41**
